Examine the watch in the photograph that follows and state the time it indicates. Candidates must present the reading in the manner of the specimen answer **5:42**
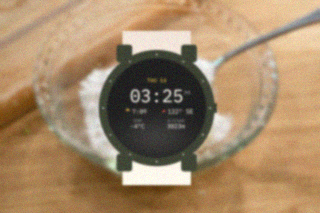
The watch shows **3:25**
